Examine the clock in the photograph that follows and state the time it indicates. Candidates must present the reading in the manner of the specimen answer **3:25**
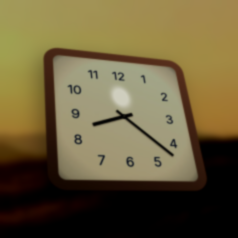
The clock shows **8:22**
